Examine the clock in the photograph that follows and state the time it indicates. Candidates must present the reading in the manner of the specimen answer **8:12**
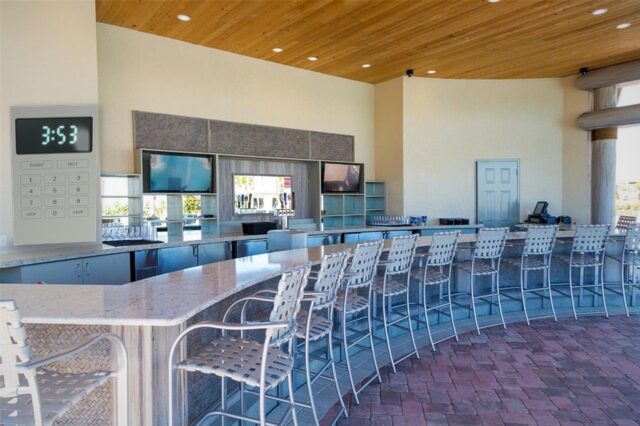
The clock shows **3:53**
